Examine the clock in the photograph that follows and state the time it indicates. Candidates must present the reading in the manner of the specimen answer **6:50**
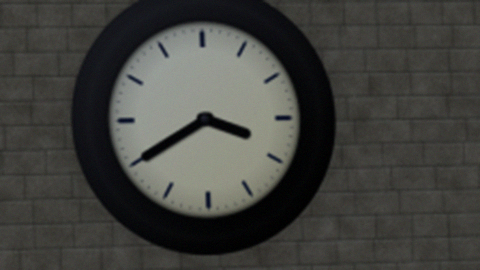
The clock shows **3:40**
